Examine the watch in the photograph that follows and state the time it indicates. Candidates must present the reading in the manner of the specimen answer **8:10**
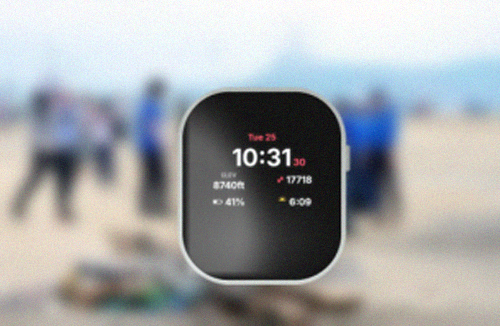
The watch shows **10:31**
